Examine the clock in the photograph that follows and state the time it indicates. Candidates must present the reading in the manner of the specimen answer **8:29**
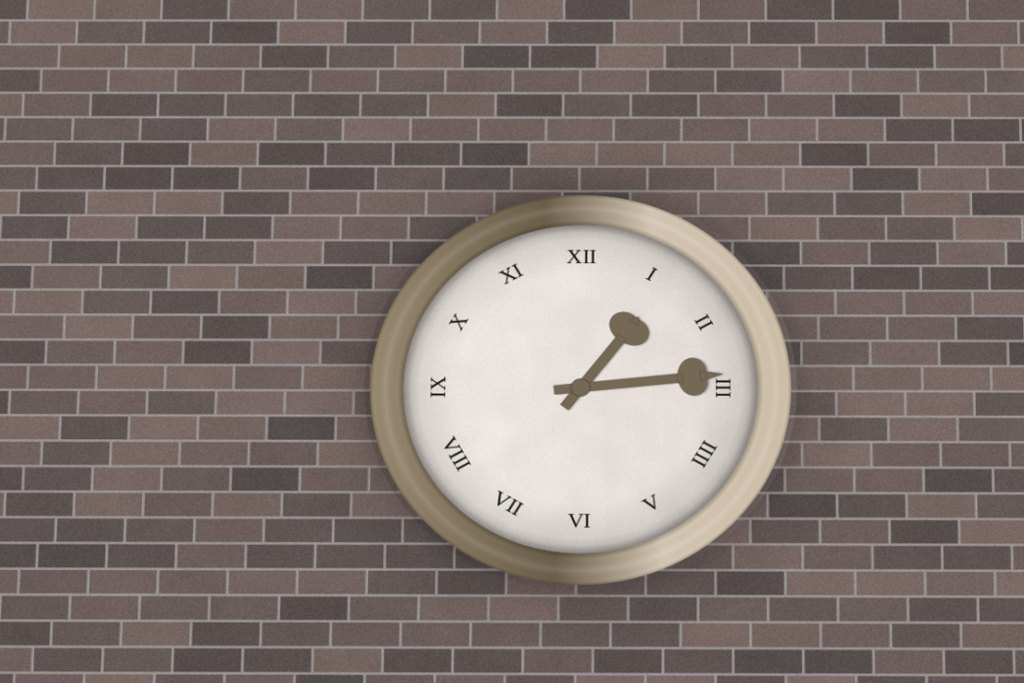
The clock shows **1:14**
